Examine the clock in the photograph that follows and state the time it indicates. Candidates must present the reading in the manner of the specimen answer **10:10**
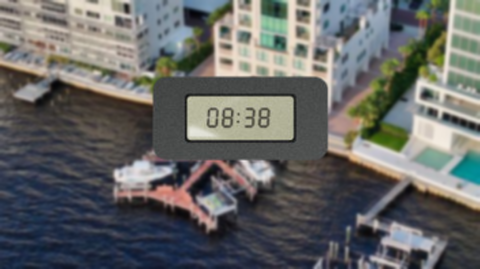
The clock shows **8:38**
